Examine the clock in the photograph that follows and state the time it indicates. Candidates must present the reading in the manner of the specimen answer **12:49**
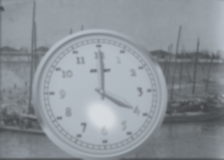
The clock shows **4:00**
